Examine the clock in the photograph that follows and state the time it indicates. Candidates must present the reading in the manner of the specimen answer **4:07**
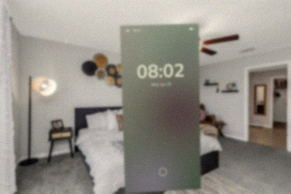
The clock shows **8:02**
